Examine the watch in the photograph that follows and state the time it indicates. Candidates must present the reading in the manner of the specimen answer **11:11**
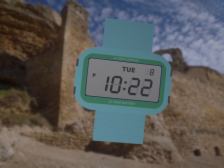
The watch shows **10:22**
